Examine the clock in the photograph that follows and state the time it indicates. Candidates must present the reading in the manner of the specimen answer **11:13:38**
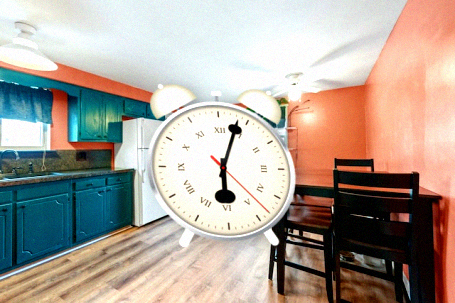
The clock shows **6:03:23**
